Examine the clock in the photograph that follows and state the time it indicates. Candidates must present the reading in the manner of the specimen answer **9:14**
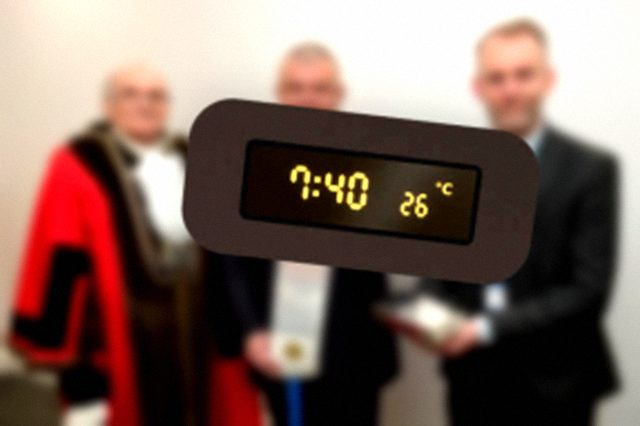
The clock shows **7:40**
